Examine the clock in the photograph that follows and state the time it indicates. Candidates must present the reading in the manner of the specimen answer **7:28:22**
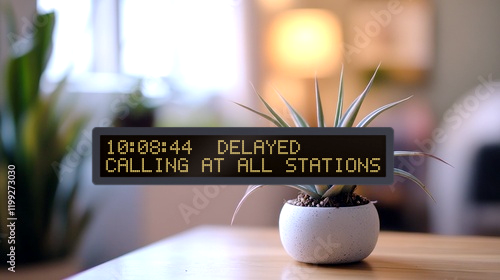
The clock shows **10:08:44**
